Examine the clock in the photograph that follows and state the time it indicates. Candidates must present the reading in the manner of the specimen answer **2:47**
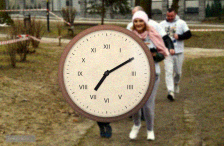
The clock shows **7:10**
